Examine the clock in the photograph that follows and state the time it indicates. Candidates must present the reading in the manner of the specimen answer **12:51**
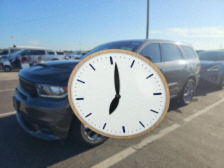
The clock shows **7:01**
